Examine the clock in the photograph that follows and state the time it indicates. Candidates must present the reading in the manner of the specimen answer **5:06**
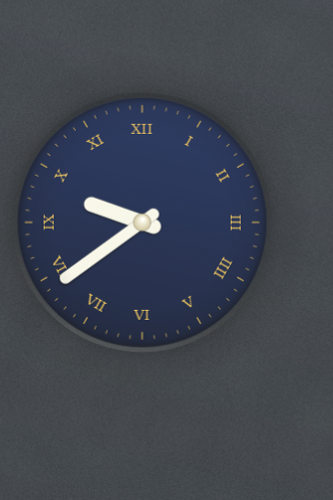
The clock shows **9:39**
